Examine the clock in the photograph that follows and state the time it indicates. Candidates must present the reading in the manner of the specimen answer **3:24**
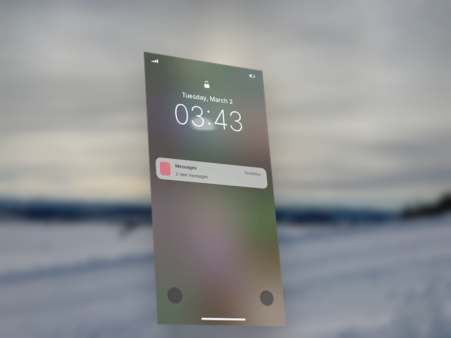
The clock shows **3:43**
